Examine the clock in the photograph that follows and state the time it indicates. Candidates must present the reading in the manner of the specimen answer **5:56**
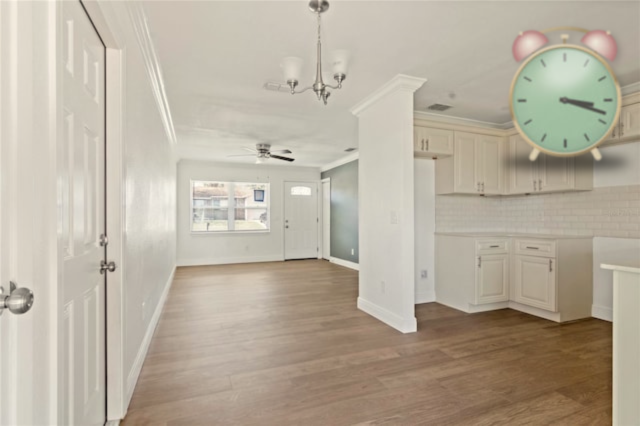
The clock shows **3:18**
